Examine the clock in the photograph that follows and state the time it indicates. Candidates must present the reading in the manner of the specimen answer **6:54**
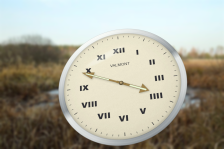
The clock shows **3:49**
